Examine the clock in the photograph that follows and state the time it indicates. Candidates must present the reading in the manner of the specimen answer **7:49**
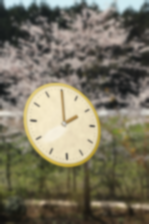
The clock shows **2:00**
